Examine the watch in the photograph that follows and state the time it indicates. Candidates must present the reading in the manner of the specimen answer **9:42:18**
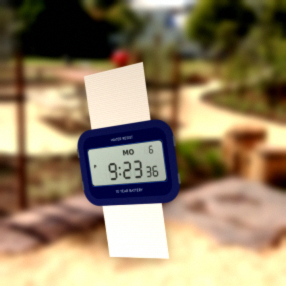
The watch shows **9:23:36**
